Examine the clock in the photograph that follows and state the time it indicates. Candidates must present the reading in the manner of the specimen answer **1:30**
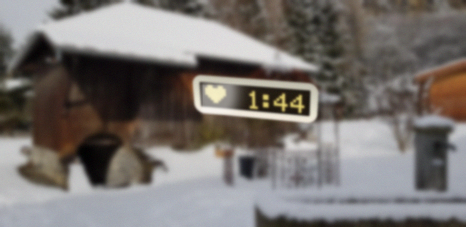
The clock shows **1:44**
